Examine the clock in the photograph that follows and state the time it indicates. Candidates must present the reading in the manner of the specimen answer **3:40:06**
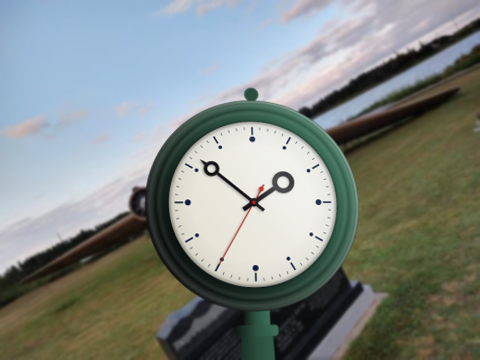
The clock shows **1:51:35**
